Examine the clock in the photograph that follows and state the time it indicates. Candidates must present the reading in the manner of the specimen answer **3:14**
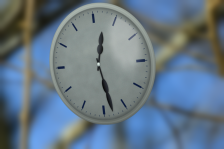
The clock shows **12:28**
